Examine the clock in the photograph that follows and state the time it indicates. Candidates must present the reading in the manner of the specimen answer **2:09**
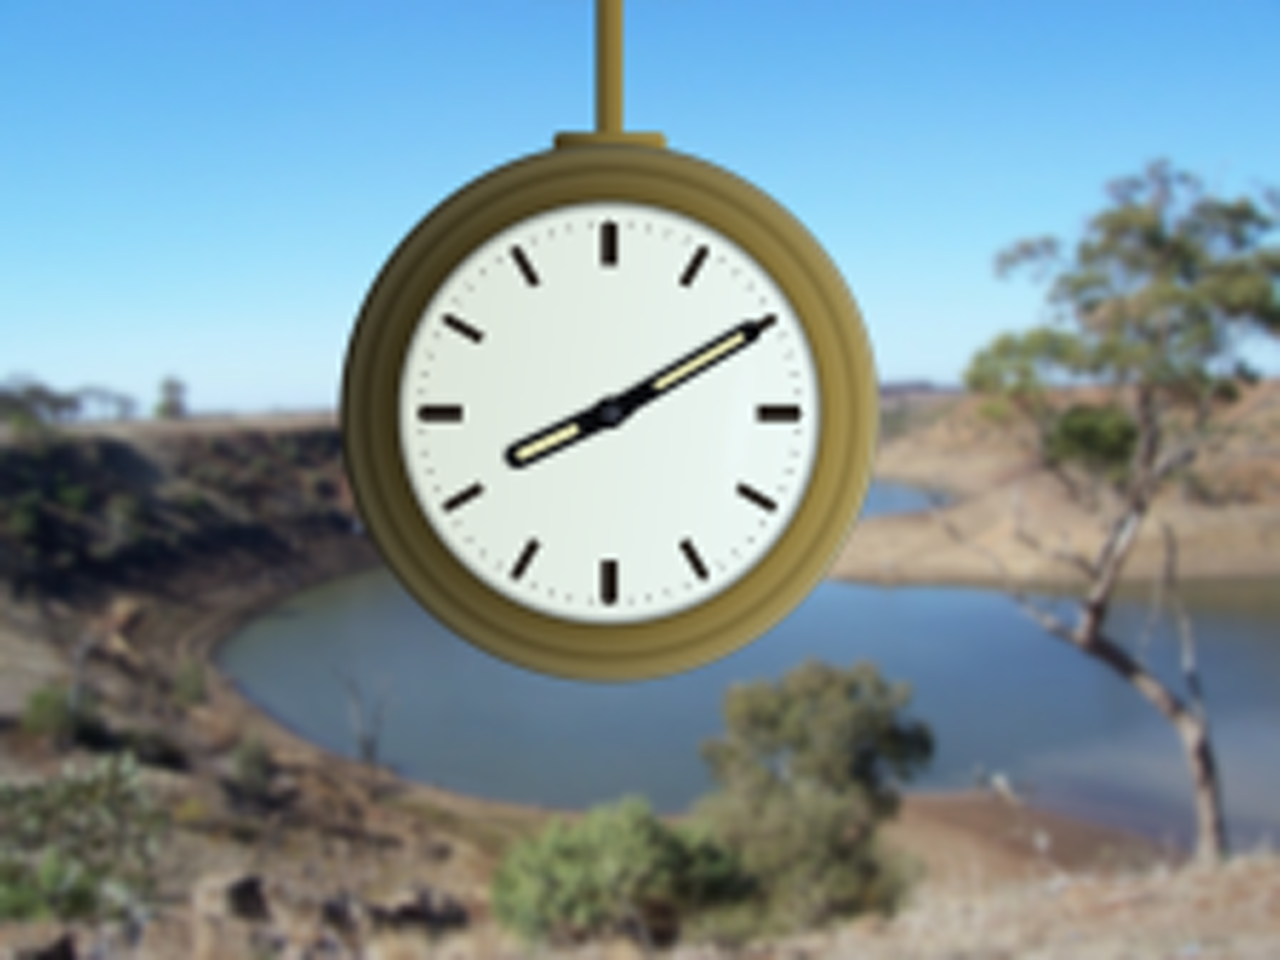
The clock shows **8:10**
